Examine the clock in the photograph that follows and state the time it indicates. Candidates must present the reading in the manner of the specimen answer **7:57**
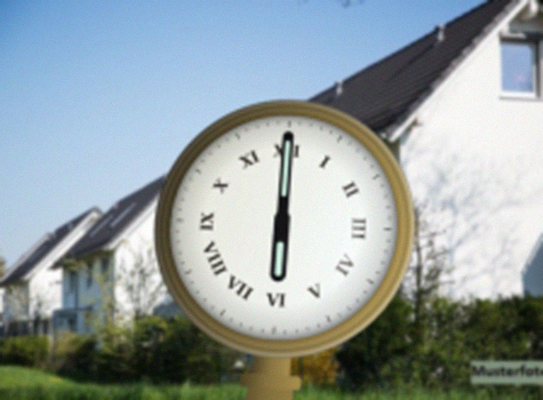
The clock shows **6:00**
